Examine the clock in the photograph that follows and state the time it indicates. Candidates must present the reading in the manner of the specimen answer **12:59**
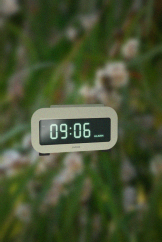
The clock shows **9:06**
